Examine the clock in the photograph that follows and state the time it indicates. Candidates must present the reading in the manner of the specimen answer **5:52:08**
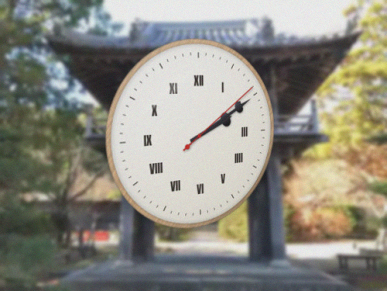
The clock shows **2:10:09**
